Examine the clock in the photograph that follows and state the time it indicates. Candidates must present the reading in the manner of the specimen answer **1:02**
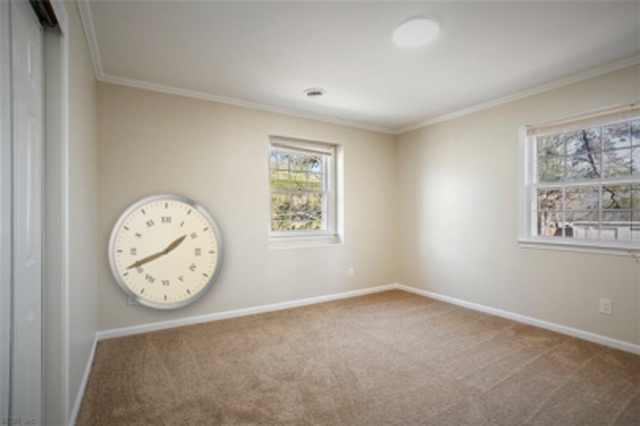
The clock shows **1:41**
